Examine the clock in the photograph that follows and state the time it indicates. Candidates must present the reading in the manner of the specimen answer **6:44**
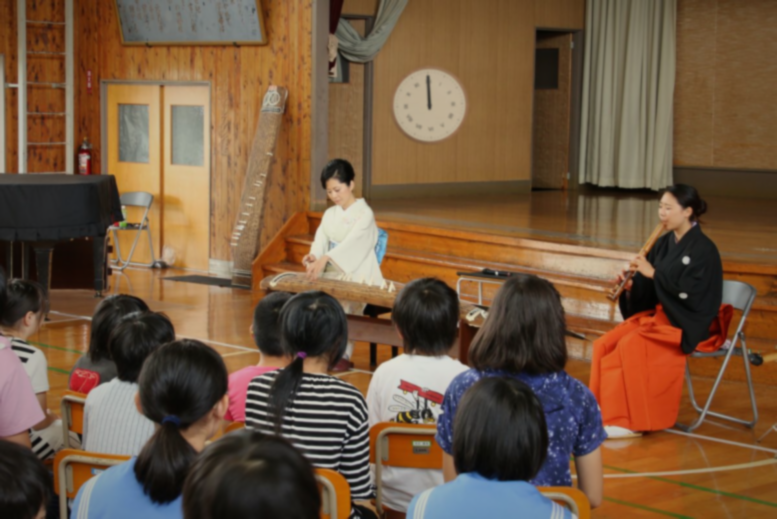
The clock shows **12:00**
